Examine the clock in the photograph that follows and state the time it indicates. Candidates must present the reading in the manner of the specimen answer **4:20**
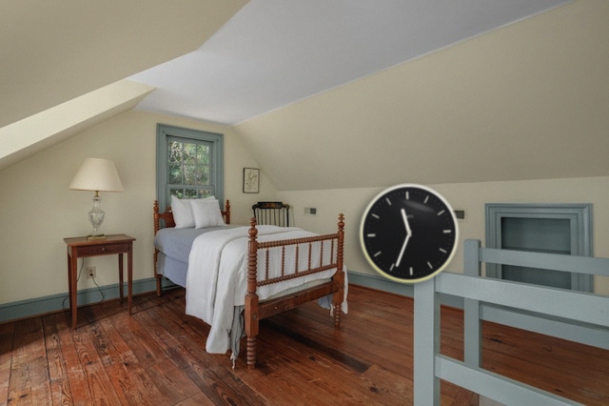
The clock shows **11:34**
